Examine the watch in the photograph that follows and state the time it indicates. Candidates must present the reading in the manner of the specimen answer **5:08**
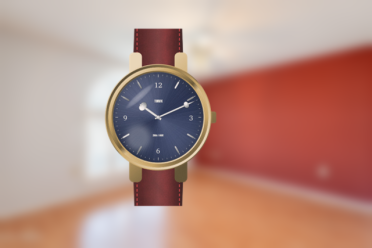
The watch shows **10:11**
